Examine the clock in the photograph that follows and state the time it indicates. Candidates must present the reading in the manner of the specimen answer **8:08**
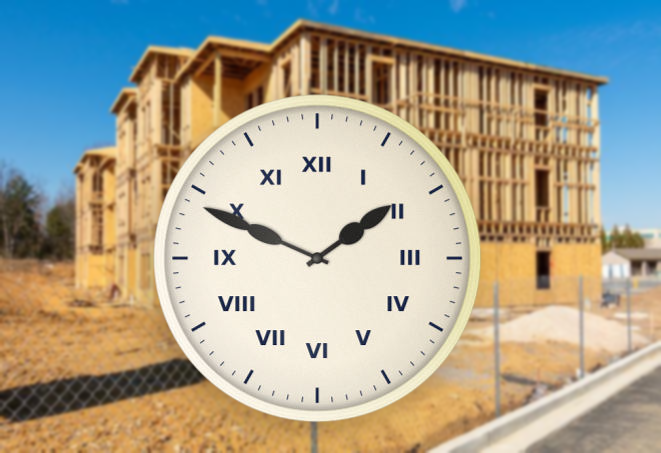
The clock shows **1:49**
